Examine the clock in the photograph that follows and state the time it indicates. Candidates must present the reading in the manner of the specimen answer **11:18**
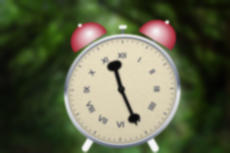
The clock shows **11:26**
